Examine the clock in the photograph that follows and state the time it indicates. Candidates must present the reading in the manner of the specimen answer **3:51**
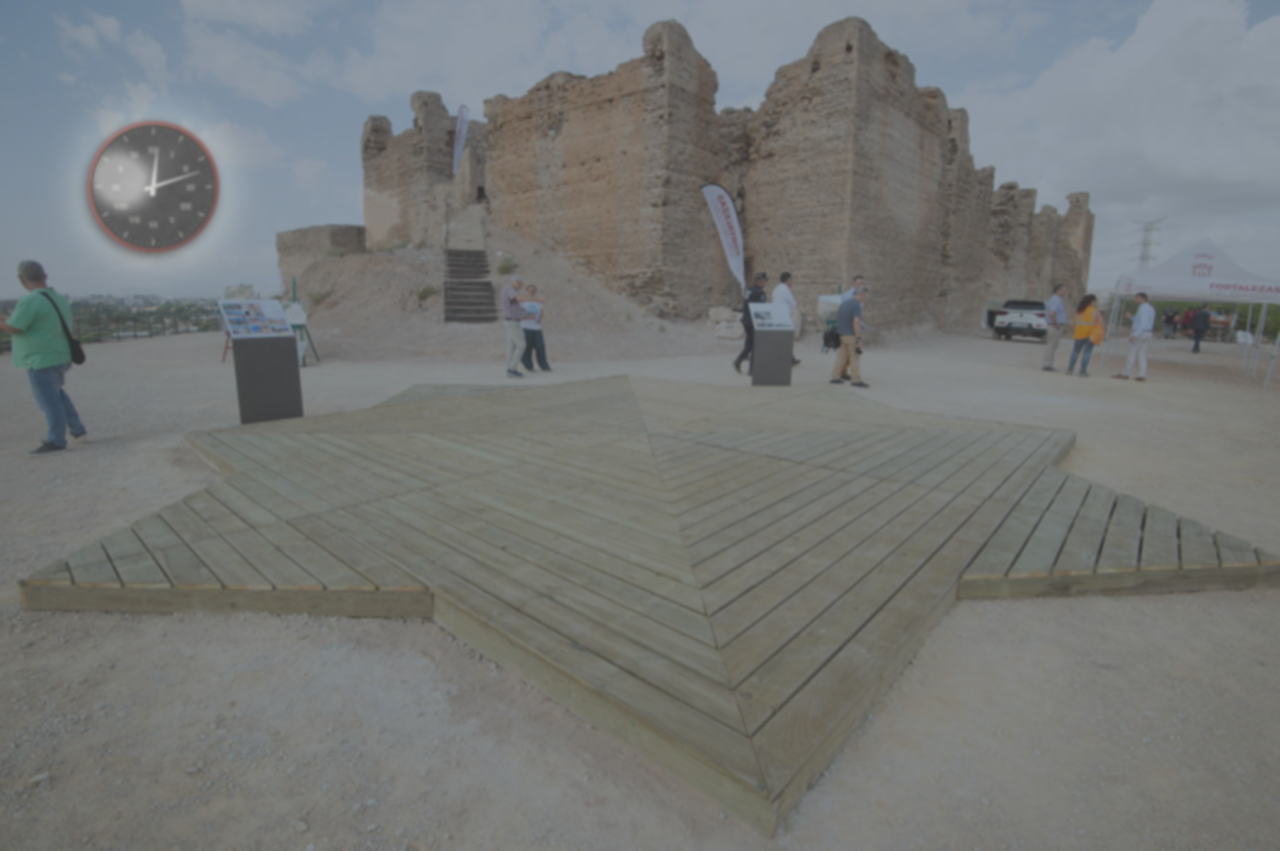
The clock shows **12:12**
